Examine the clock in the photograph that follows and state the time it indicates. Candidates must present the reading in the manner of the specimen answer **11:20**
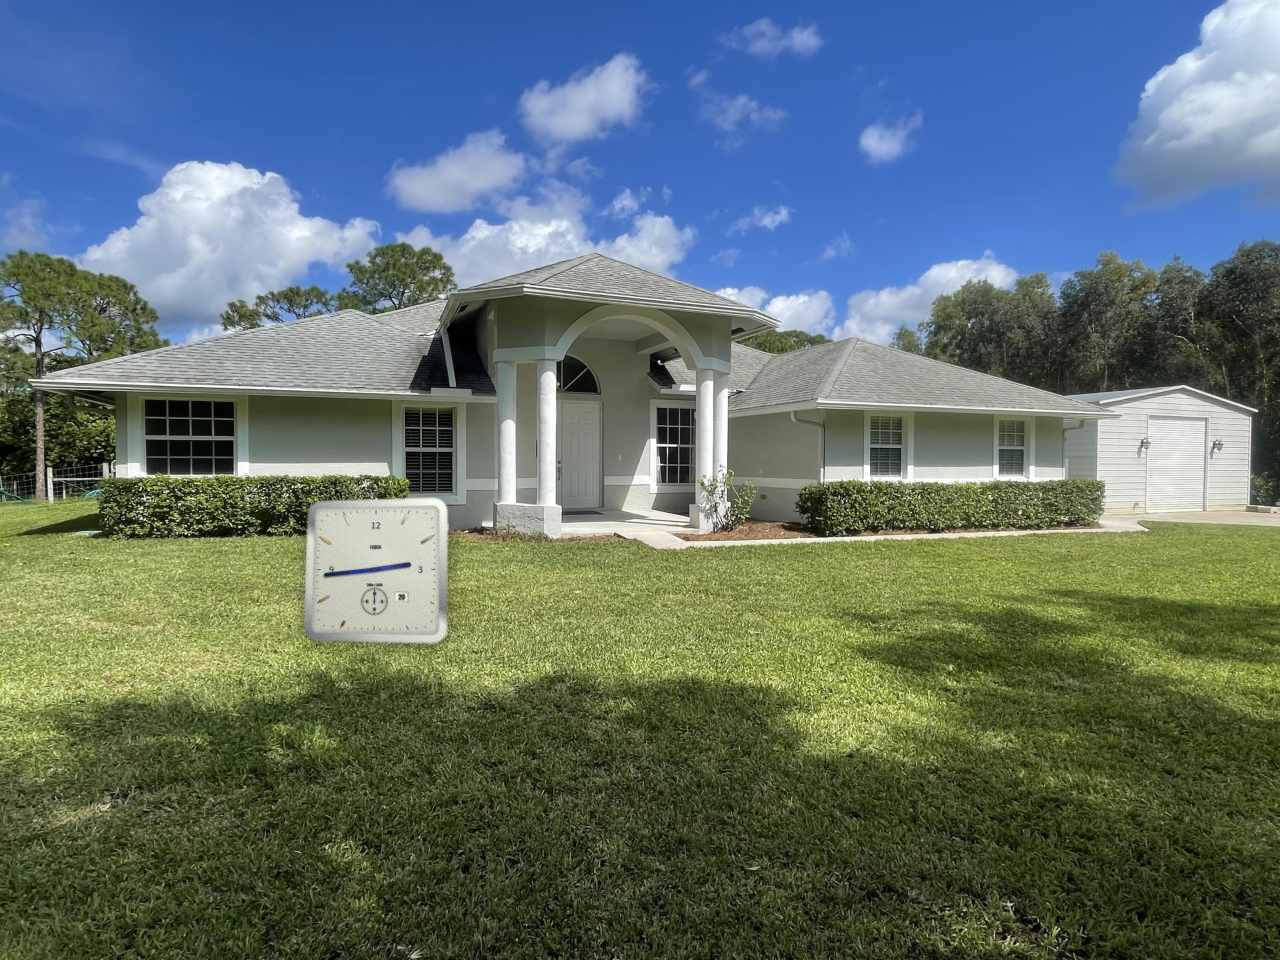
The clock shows **2:44**
